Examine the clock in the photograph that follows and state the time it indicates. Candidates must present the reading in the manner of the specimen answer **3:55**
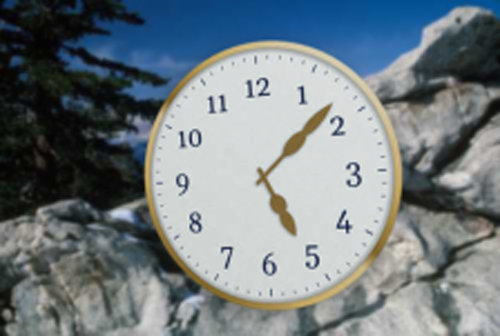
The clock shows **5:08**
